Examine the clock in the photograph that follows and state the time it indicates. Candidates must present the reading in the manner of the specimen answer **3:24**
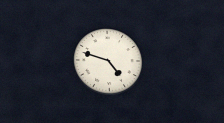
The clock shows **4:48**
